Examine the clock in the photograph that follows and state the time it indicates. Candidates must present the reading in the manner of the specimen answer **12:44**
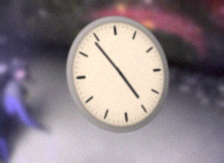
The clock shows **4:54**
